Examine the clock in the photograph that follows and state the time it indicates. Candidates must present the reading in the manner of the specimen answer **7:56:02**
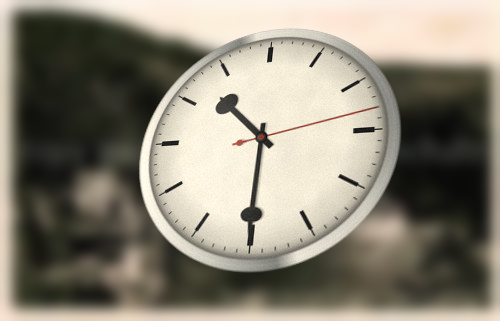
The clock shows **10:30:13**
